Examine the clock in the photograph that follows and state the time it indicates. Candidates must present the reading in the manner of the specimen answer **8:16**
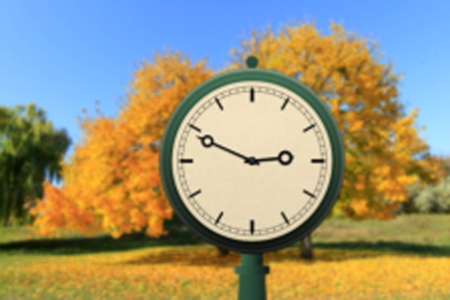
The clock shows **2:49**
